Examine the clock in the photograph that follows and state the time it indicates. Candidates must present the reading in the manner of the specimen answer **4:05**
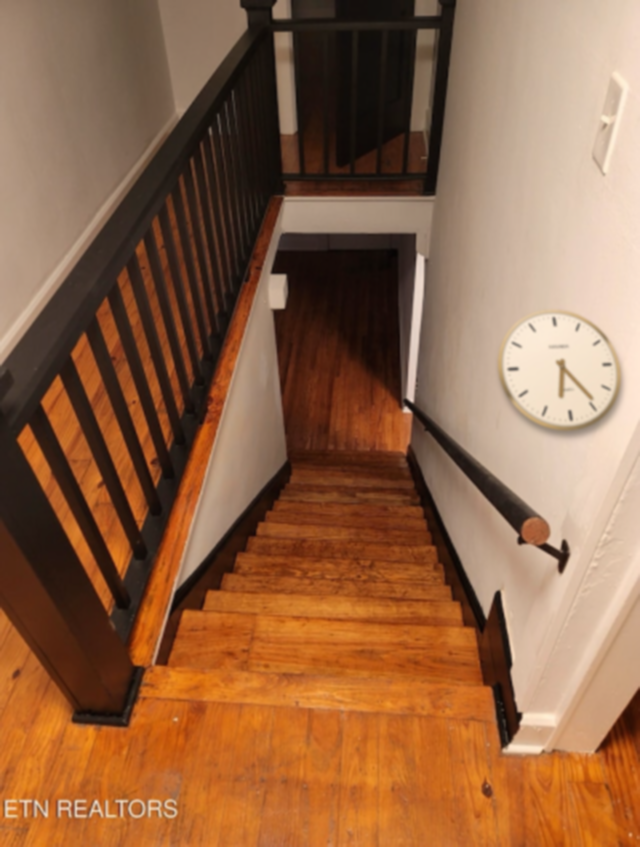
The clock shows **6:24**
